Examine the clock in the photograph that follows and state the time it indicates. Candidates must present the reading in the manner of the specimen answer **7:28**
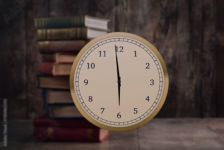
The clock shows **5:59**
